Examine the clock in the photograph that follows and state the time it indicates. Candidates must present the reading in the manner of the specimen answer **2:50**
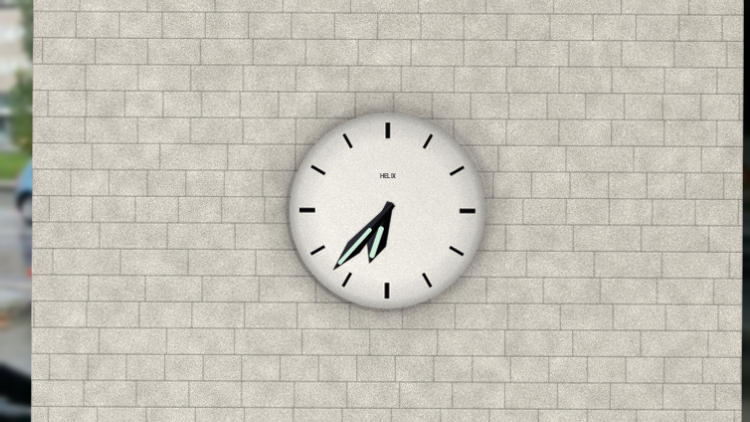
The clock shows **6:37**
